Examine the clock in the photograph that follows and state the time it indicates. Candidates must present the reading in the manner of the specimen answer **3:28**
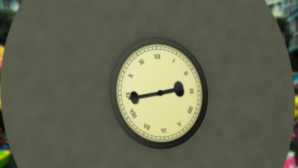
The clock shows **2:44**
